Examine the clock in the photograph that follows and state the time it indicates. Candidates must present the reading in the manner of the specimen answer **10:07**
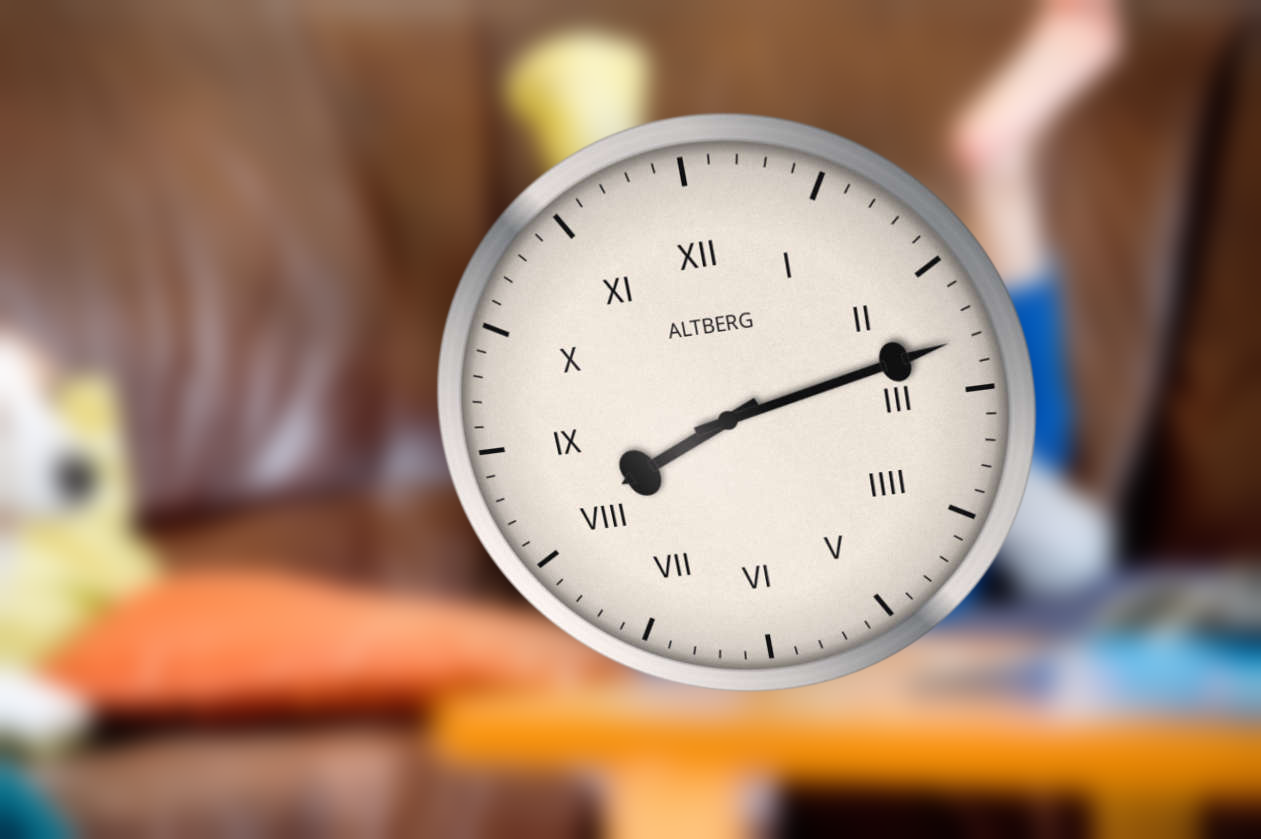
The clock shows **8:13**
